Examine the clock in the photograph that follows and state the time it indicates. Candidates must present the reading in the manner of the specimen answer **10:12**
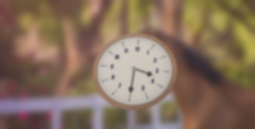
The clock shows **3:30**
